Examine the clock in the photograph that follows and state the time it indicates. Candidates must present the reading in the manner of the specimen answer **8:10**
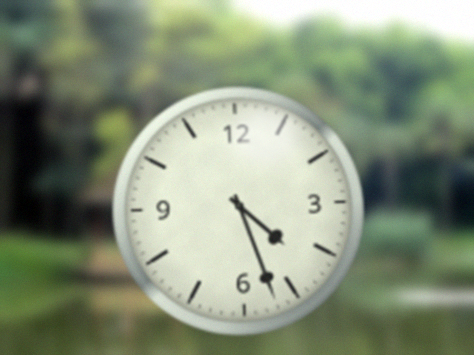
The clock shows **4:27**
